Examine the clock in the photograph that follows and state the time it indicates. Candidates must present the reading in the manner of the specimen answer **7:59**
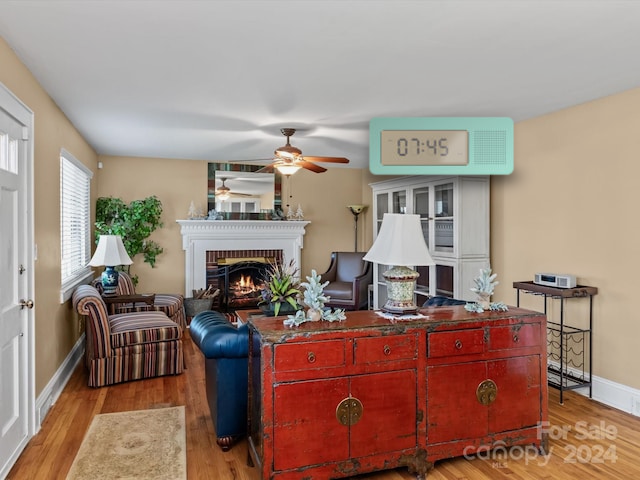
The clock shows **7:45**
